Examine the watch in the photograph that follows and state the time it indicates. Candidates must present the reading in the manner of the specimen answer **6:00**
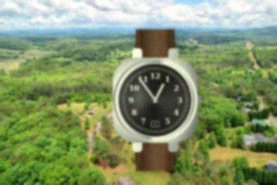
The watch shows **12:54**
